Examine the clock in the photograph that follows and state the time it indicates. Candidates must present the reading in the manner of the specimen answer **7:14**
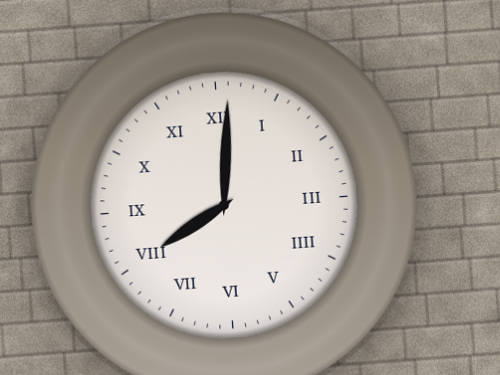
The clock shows **8:01**
